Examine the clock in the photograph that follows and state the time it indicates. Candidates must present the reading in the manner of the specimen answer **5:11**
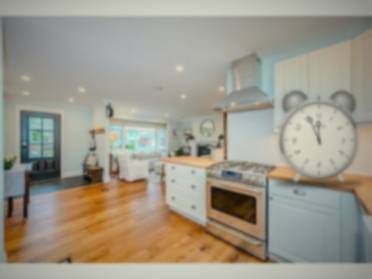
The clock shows **11:56**
